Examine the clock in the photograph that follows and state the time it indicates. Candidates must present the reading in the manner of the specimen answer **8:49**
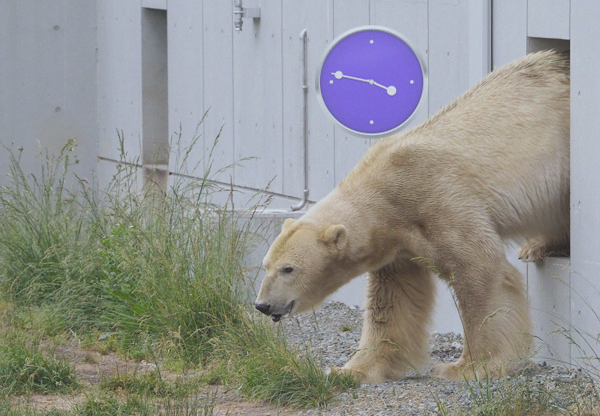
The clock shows **3:47**
